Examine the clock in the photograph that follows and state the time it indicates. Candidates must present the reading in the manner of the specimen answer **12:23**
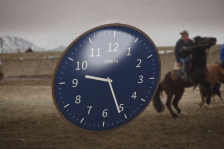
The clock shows **9:26**
